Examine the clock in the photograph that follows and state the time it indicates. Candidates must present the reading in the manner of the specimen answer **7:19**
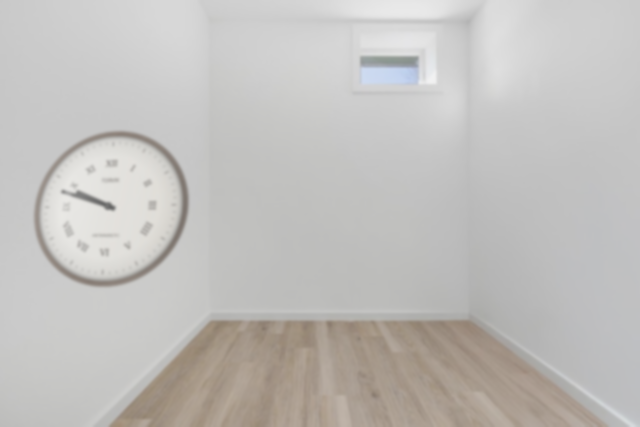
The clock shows **9:48**
